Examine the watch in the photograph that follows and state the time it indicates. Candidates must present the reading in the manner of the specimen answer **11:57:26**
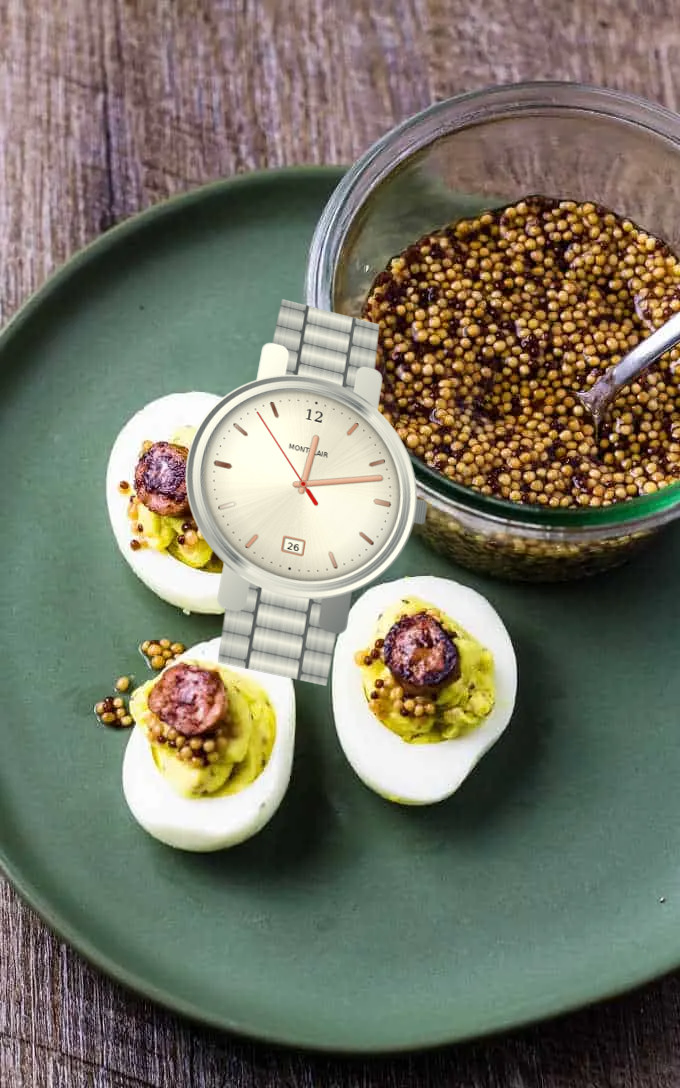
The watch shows **12:11:53**
